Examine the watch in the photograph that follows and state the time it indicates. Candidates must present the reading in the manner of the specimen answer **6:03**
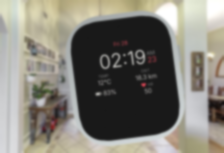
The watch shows **2:19**
